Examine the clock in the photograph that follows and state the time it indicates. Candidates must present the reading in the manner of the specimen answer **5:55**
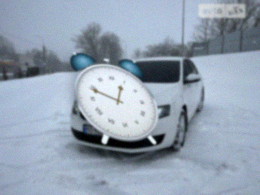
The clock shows **12:49**
